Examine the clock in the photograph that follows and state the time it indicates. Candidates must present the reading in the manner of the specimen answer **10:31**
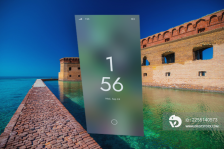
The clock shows **1:56**
